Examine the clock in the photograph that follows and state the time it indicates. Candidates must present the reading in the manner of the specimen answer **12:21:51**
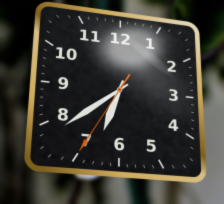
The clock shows **6:38:35**
